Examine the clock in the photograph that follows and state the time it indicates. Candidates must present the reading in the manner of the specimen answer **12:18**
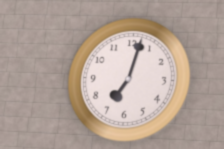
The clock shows **7:02**
